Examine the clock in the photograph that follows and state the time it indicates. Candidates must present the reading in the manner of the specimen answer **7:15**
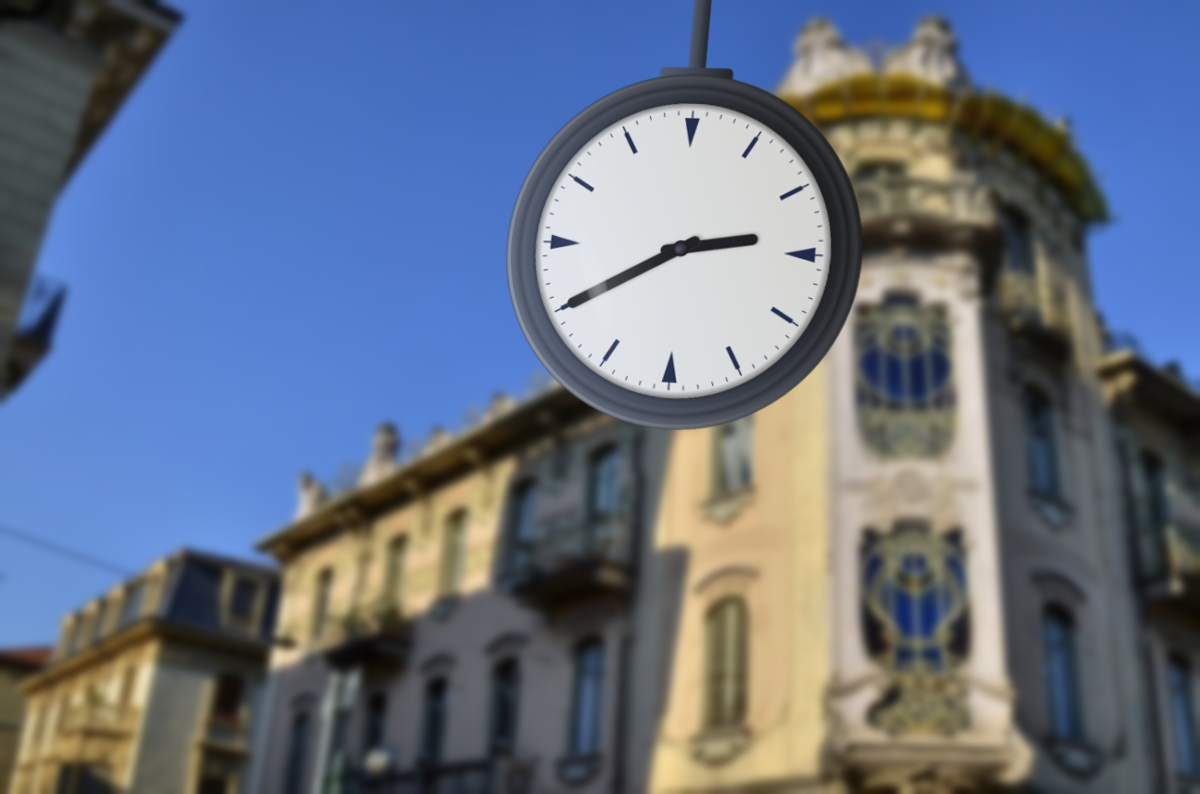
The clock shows **2:40**
